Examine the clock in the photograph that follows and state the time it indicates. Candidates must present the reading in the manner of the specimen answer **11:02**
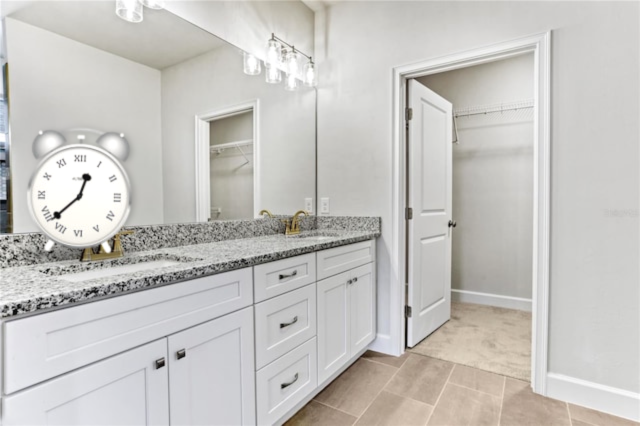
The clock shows **12:38**
